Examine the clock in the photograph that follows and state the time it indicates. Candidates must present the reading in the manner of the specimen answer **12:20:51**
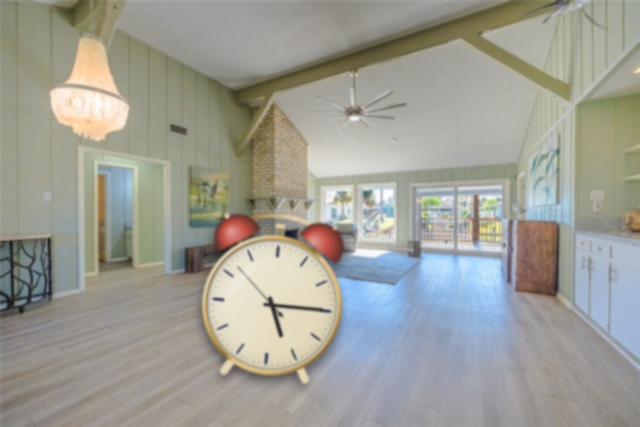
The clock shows **5:14:52**
